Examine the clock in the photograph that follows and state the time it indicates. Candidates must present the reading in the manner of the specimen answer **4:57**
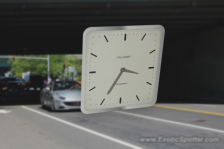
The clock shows **3:35**
